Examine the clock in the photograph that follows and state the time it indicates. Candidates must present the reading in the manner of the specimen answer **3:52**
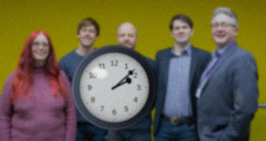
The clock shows **2:08**
